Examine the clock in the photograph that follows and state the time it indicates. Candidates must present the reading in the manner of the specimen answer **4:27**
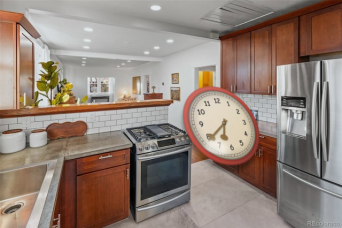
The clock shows **6:39**
